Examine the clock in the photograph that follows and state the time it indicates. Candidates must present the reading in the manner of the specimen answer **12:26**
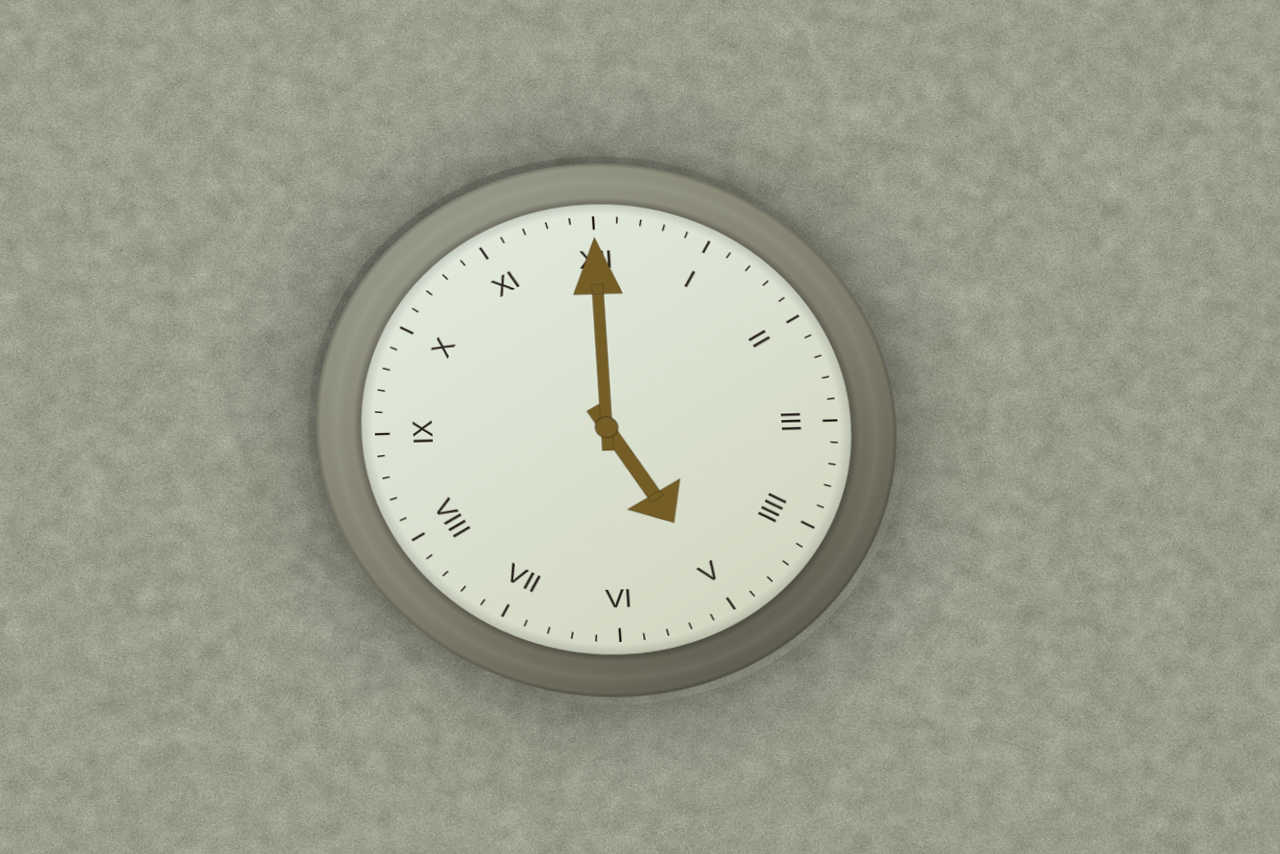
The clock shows **5:00**
